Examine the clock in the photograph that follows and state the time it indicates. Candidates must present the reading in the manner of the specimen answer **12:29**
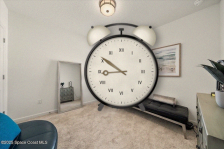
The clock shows **8:51**
